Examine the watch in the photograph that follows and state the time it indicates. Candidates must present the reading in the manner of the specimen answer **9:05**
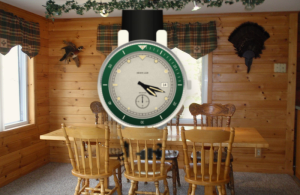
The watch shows **4:18**
